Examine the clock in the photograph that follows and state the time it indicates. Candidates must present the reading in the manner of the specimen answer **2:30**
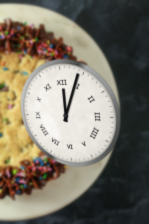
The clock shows **12:04**
